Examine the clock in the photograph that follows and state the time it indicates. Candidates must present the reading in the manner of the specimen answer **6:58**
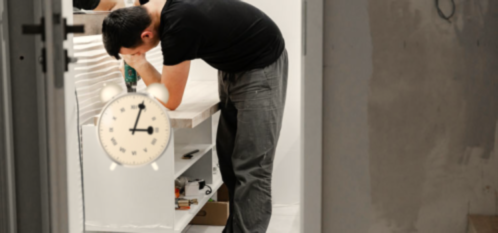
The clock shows **3:03**
